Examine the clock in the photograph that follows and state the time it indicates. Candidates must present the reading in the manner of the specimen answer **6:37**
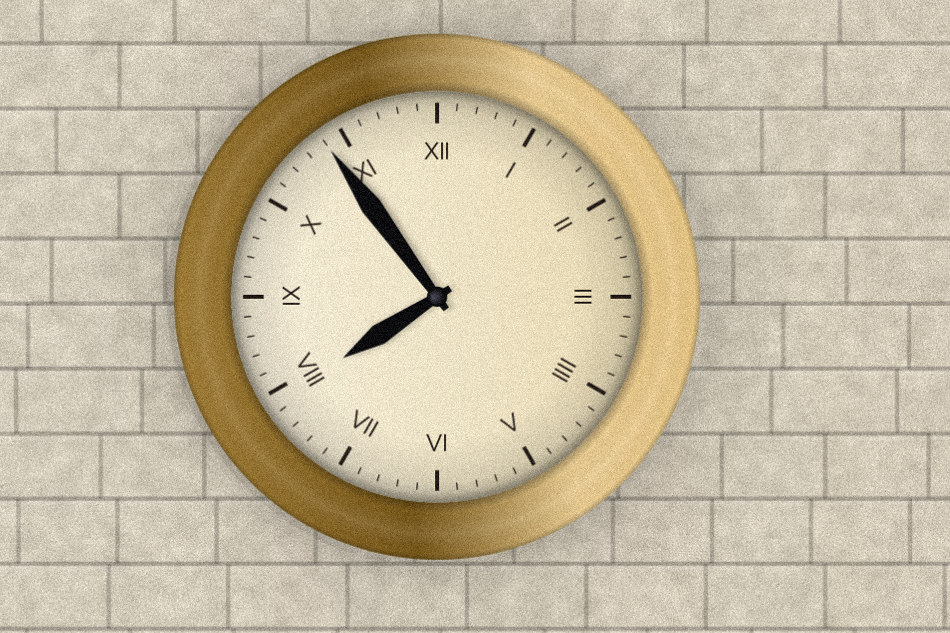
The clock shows **7:54**
